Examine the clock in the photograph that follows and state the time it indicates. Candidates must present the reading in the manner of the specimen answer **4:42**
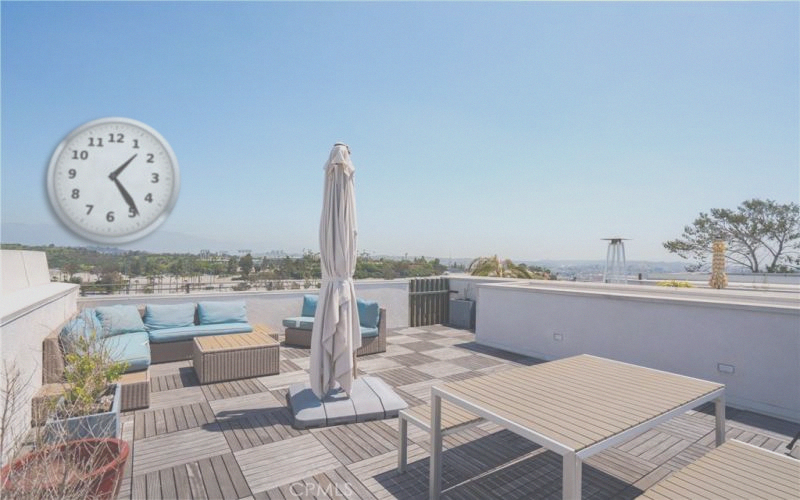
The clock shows **1:24**
